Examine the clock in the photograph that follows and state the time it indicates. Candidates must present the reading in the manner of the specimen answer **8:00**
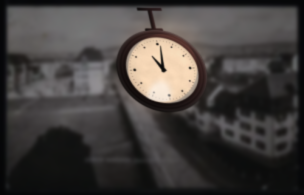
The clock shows **11:01**
